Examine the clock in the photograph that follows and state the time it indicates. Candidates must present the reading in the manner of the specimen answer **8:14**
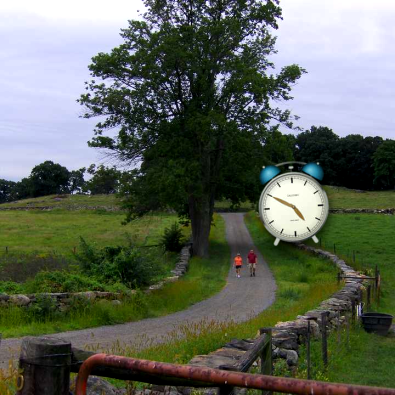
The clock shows **4:50**
